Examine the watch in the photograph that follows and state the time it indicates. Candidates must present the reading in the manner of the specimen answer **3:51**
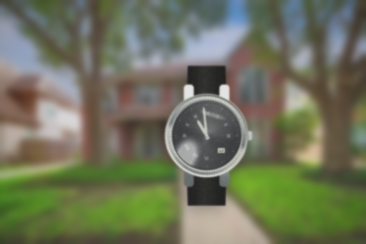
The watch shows **10:59**
